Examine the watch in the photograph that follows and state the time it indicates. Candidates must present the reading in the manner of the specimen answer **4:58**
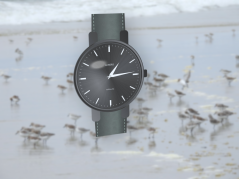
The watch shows **1:14**
